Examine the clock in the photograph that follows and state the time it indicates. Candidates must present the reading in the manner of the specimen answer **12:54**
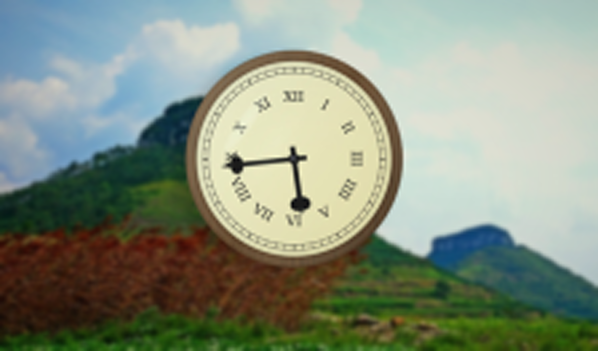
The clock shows **5:44**
